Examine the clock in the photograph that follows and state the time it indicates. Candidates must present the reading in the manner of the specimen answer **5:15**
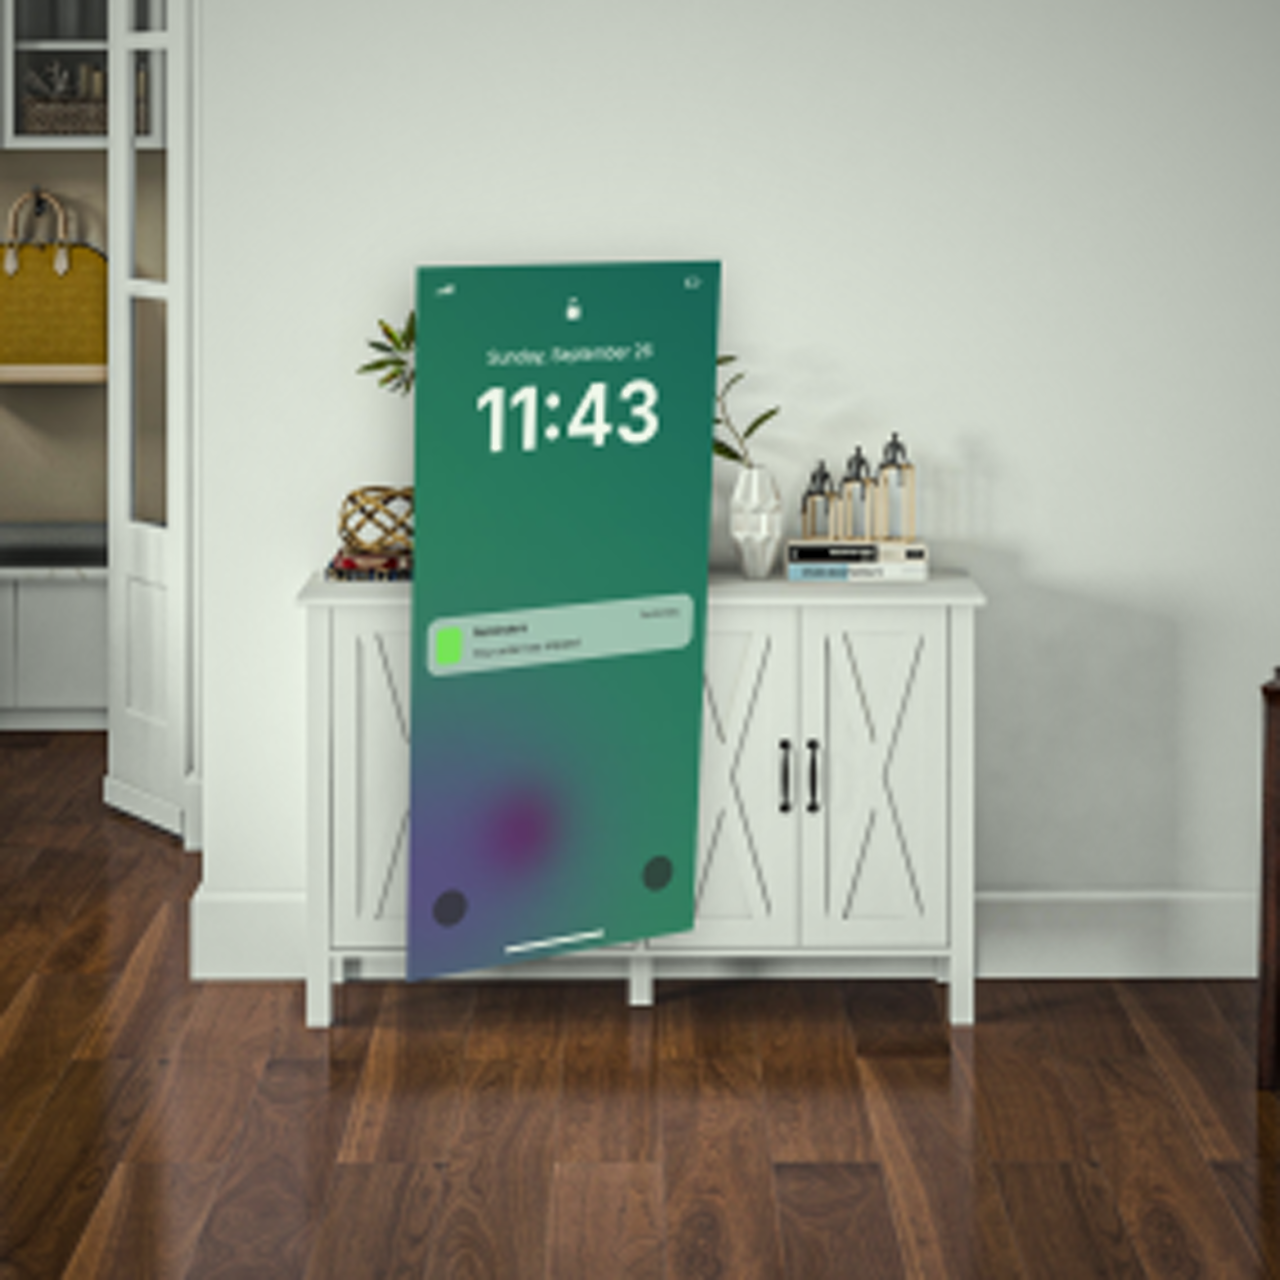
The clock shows **11:43**
